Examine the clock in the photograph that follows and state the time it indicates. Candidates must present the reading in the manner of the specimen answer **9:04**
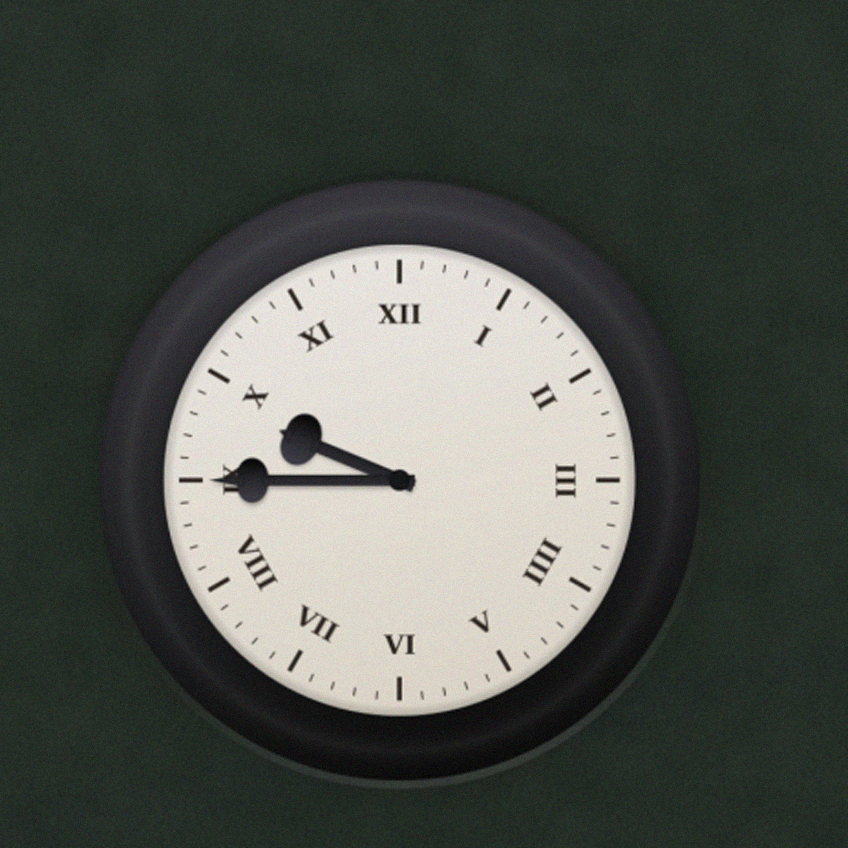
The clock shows **9:45**
